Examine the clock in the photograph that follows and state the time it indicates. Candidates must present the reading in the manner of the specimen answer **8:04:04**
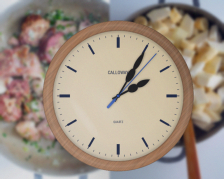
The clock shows **2:05:07**
